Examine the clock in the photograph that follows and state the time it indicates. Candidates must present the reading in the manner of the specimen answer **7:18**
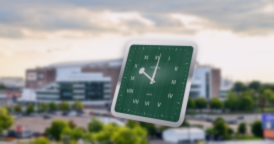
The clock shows **10:01**
